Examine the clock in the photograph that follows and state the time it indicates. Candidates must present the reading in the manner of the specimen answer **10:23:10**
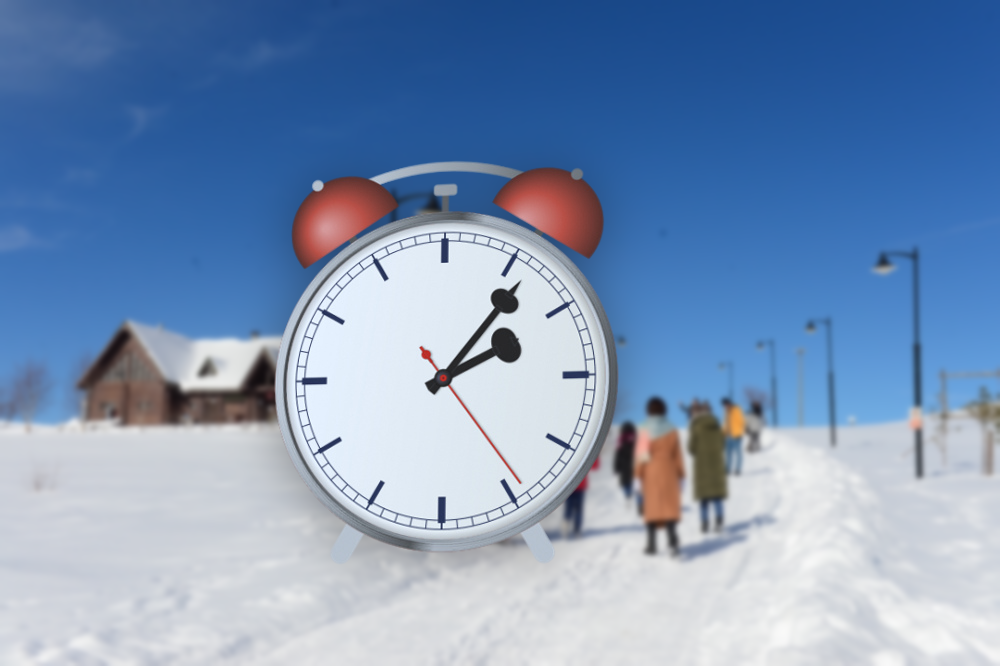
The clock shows **2:06:24**
